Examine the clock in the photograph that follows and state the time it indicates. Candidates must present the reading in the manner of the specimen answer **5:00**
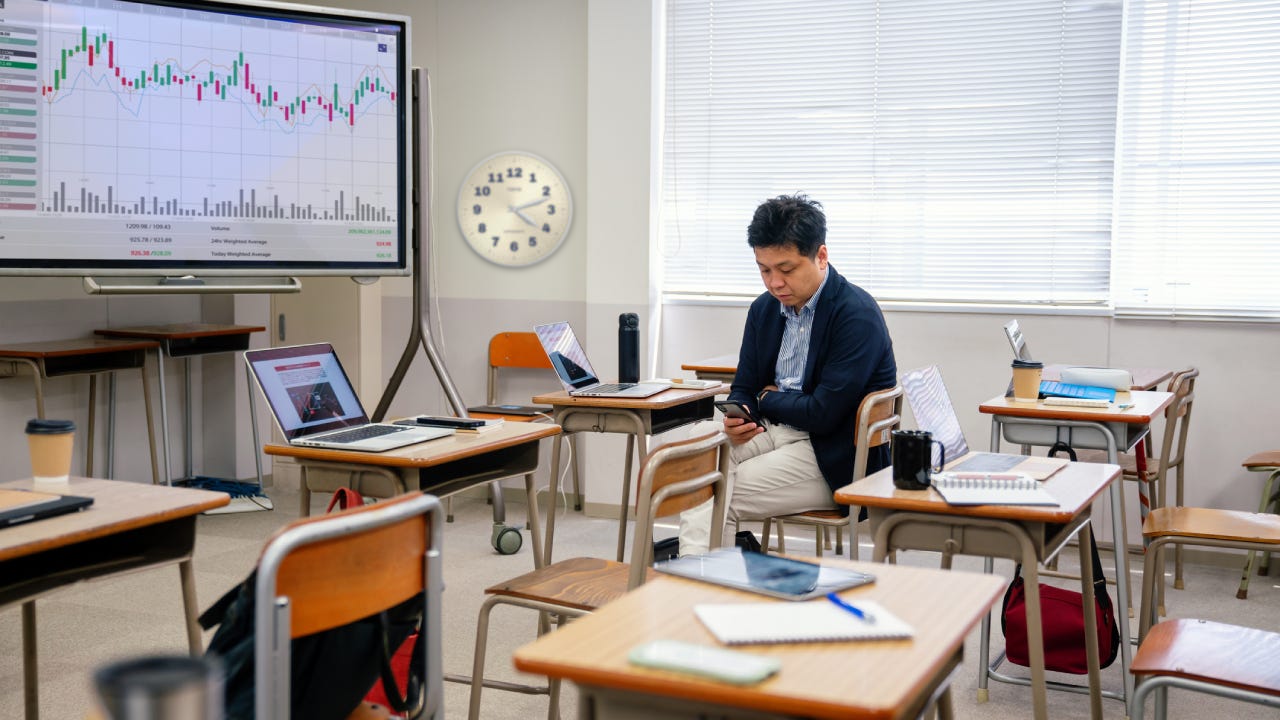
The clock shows **4:12**
